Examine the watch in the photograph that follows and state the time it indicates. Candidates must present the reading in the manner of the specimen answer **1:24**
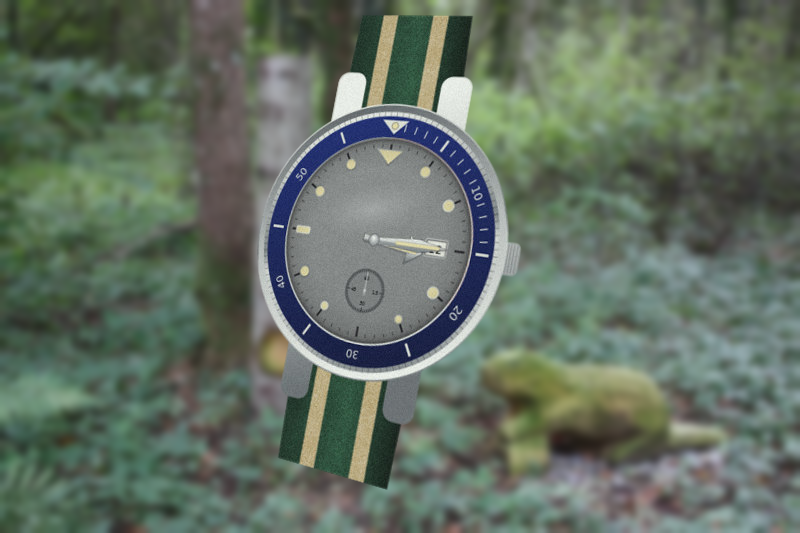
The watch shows **3:15**
